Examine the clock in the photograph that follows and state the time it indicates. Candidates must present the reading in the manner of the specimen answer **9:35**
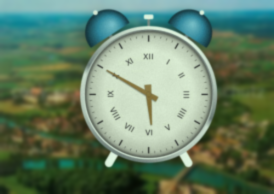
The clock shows **5:50**
